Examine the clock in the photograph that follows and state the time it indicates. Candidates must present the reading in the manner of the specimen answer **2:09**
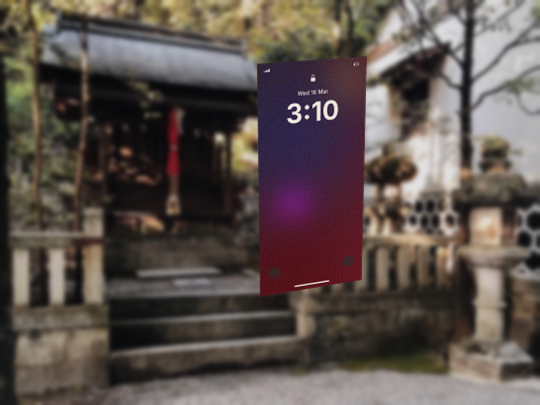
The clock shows **3:10**
